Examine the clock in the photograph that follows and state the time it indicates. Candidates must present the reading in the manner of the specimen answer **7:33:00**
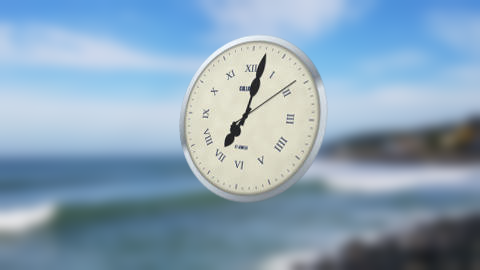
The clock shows **7:02:09**
